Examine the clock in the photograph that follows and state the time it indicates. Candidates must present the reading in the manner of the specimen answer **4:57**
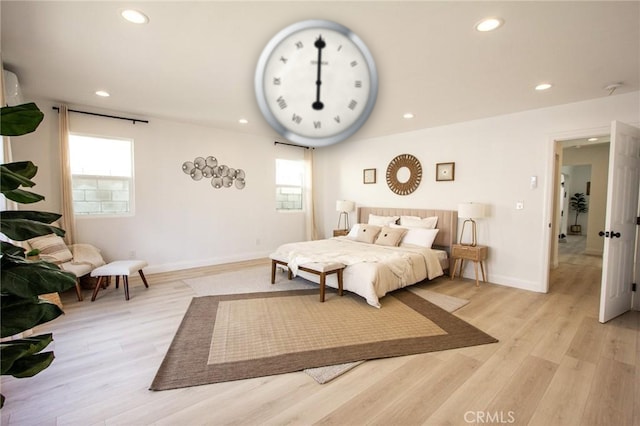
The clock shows **6:00**
